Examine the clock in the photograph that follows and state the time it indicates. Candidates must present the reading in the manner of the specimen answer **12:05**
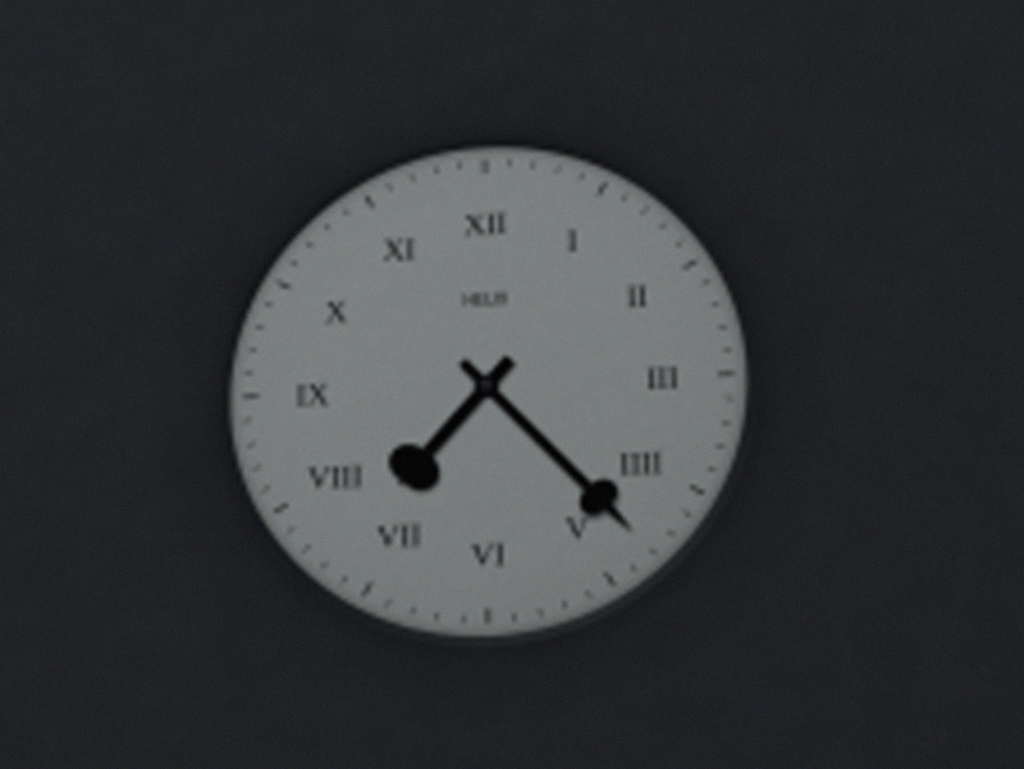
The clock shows **7:23**
